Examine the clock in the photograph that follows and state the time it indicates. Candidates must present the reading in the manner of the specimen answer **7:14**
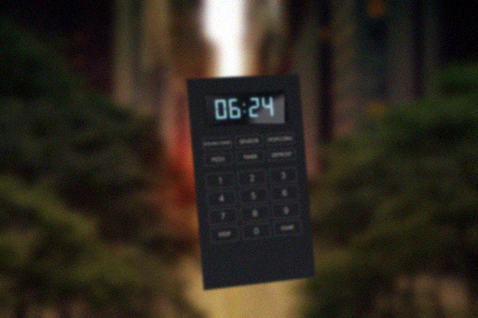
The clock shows **6:24**
